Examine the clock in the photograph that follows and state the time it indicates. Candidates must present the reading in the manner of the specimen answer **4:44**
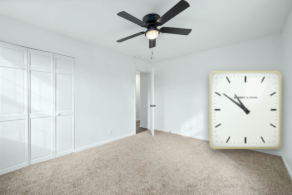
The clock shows **10:51**
